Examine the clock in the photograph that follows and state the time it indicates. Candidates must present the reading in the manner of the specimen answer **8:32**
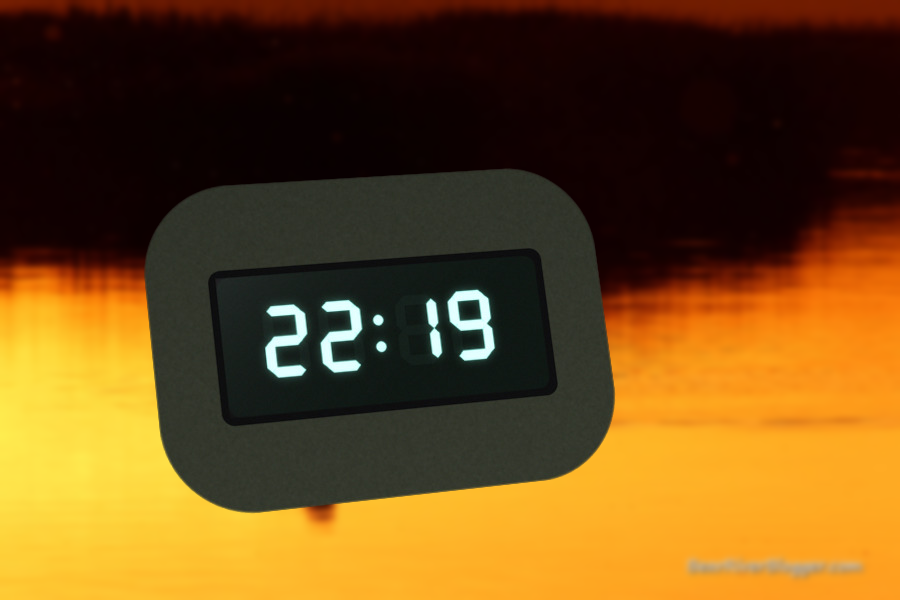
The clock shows **22:19**
